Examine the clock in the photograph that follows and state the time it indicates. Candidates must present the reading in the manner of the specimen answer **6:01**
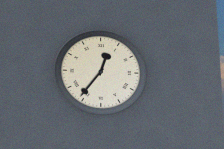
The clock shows **12:36**
